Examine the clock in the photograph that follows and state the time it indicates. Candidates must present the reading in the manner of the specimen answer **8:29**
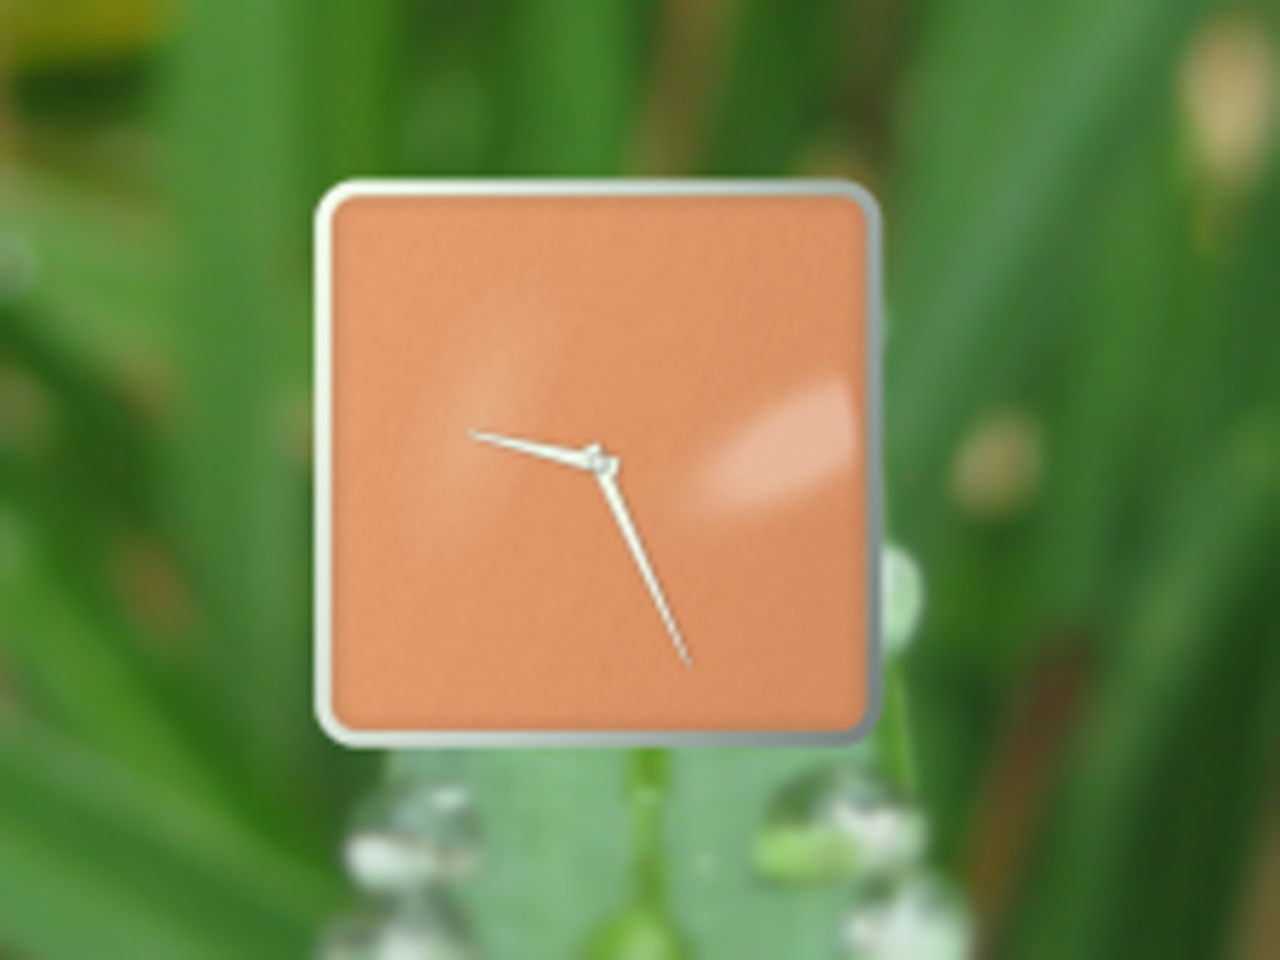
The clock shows **9:26**
